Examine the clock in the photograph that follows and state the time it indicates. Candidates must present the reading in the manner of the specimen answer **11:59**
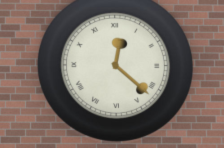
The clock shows **12:22**
